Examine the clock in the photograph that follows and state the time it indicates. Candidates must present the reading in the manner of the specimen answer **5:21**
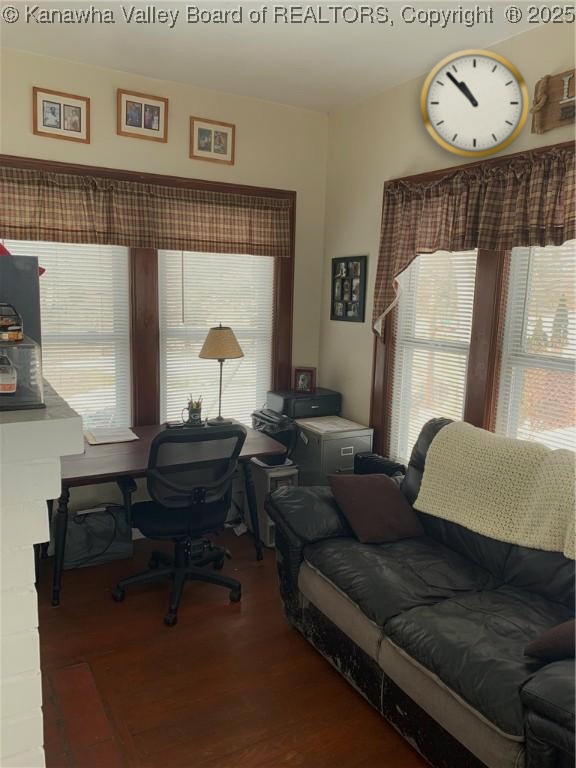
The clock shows **10:53**
